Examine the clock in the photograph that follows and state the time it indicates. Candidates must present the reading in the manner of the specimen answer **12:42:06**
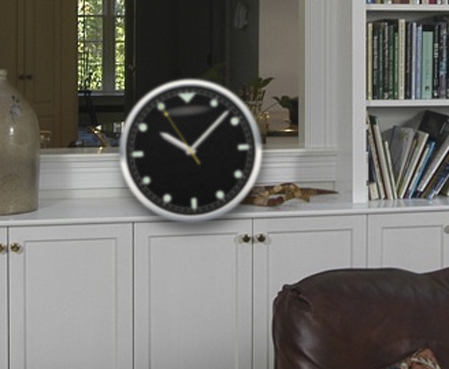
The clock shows **10:07:55**
